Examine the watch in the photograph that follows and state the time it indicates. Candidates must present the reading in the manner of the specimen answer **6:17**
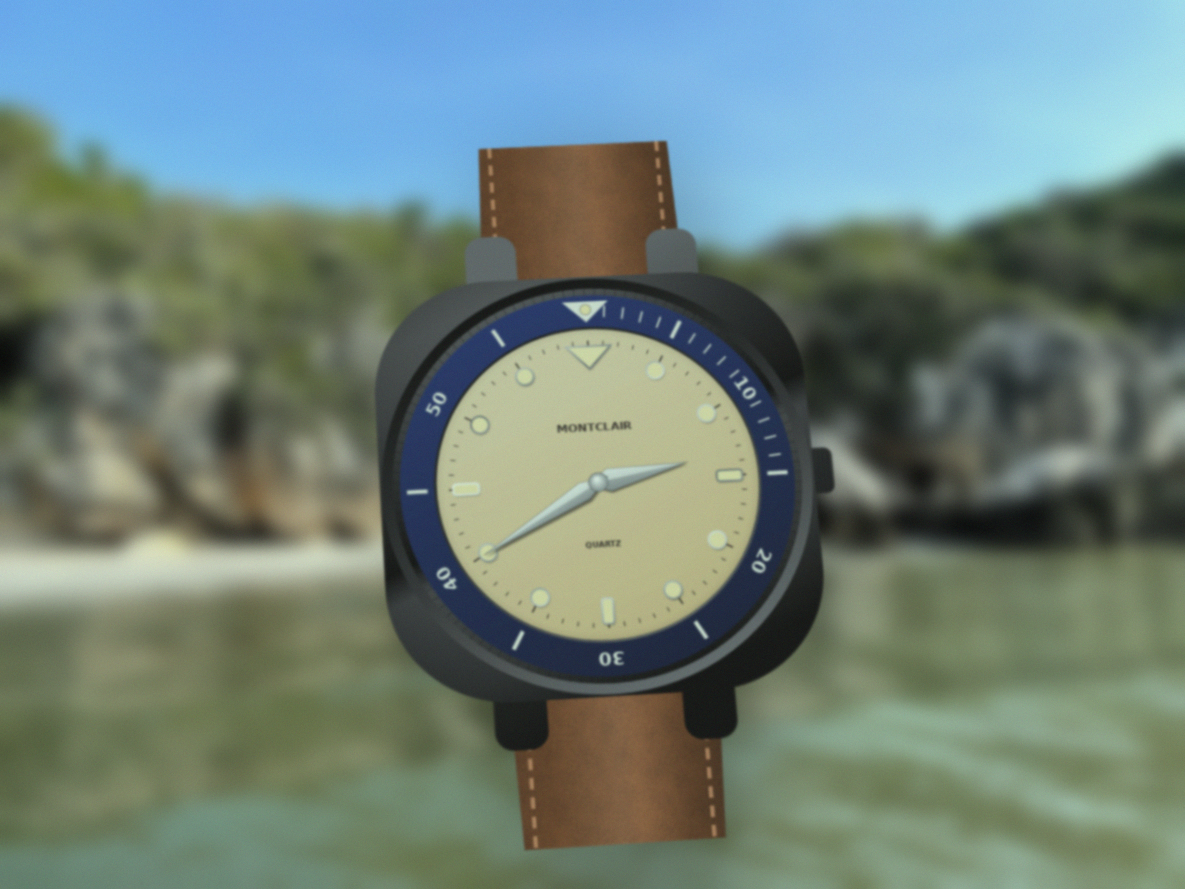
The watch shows **2:40**
